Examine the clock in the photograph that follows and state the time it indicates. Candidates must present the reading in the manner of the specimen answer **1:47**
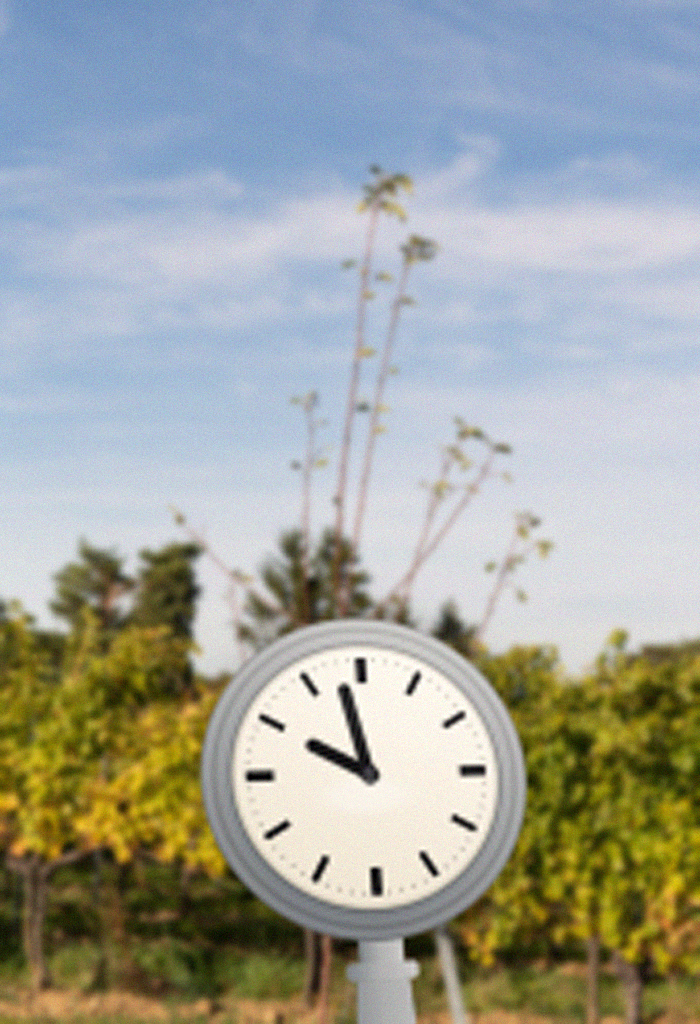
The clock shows **9:58**
